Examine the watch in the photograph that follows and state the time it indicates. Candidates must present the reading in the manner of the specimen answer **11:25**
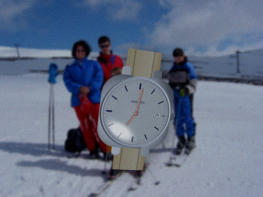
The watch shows **7:01**
